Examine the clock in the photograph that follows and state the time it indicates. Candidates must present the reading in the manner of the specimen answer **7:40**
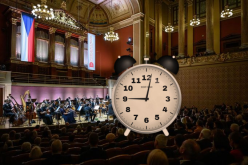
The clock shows **9:02**
